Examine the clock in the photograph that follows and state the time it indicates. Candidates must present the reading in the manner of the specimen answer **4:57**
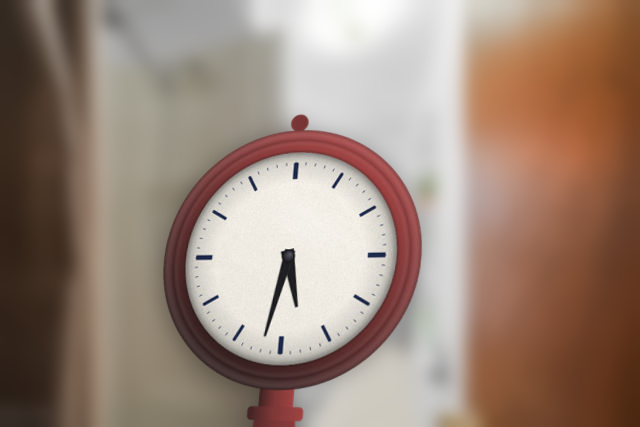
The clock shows **5:32**
